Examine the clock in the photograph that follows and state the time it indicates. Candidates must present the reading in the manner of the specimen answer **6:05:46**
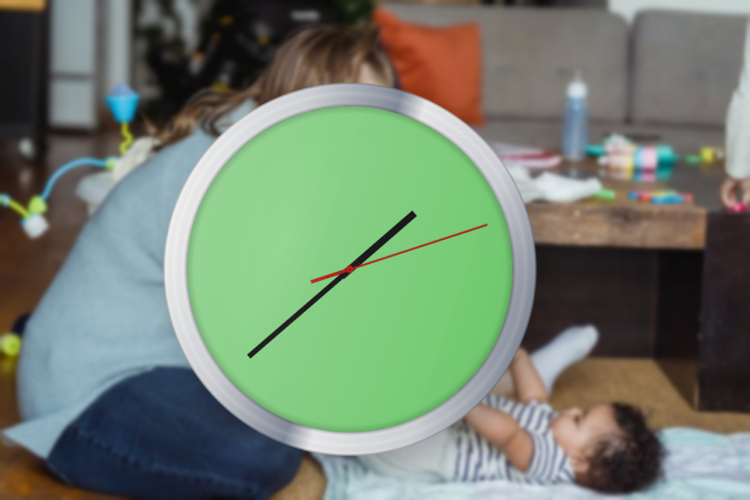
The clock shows **1:38:12**
